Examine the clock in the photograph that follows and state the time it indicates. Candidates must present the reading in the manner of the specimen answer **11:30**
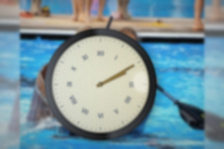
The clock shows **2:10**
